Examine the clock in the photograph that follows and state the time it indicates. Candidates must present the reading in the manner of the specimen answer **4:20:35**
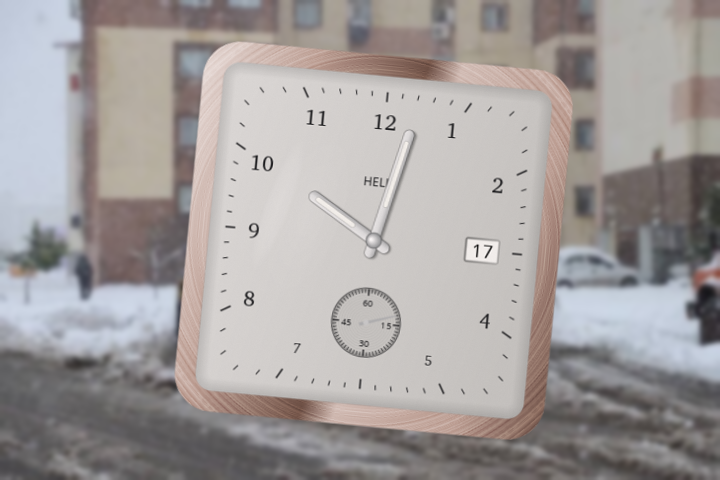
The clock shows **10:02:12**
